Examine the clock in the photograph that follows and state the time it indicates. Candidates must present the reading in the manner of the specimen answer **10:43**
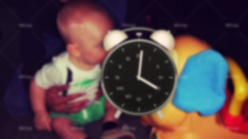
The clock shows **4:01**
